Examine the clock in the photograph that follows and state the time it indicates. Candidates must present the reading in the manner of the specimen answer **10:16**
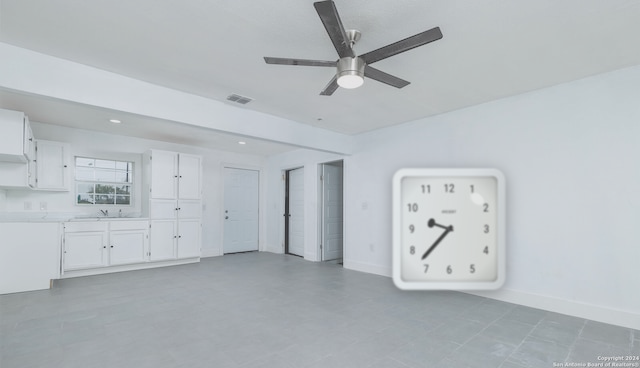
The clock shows **9:37**
